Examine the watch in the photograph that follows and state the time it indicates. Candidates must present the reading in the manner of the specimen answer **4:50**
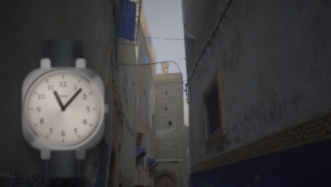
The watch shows **11:07**
